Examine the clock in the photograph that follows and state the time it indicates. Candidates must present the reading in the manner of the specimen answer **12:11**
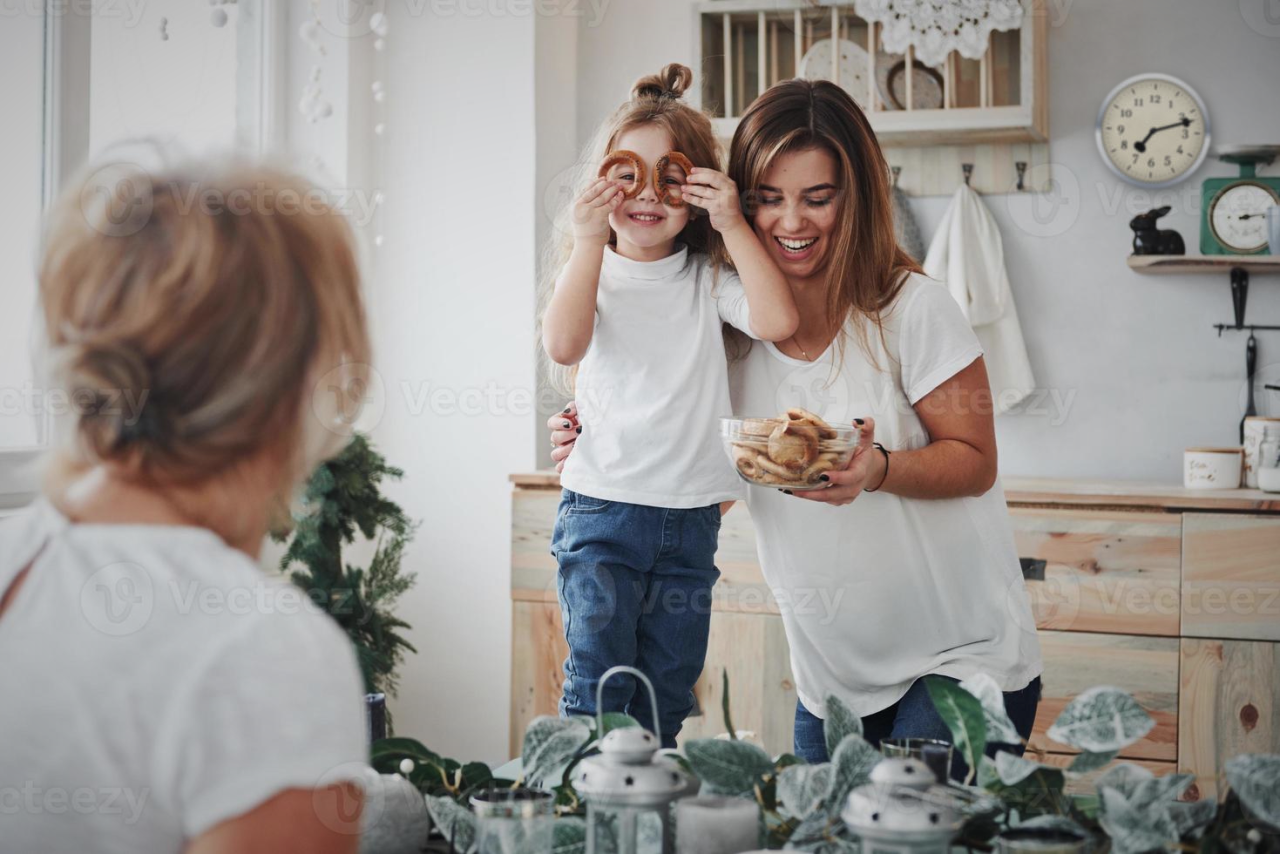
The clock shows **7:12**
